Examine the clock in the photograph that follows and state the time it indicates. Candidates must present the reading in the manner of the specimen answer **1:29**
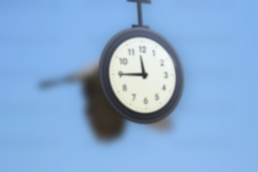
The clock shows **11:45**
